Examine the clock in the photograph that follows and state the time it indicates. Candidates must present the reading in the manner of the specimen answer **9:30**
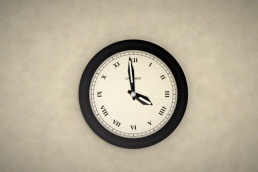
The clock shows **3:59**
